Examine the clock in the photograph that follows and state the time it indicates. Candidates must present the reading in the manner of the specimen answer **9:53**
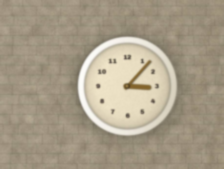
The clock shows **3:07**
